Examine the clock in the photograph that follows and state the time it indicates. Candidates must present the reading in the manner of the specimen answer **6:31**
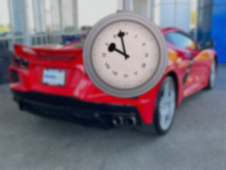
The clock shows **9:58**
